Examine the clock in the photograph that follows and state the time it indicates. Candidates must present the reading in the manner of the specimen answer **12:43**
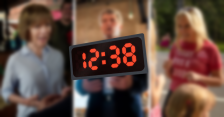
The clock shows **12:38**
